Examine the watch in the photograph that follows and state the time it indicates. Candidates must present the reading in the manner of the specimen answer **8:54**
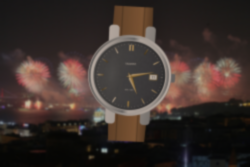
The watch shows **5:13**
